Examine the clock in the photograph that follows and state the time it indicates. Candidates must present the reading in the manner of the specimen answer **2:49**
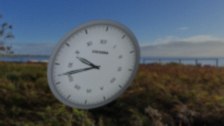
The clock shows **9:42**
